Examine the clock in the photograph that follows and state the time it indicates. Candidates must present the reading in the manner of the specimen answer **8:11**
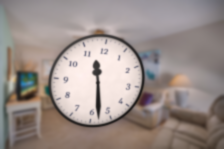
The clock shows **11:28**
